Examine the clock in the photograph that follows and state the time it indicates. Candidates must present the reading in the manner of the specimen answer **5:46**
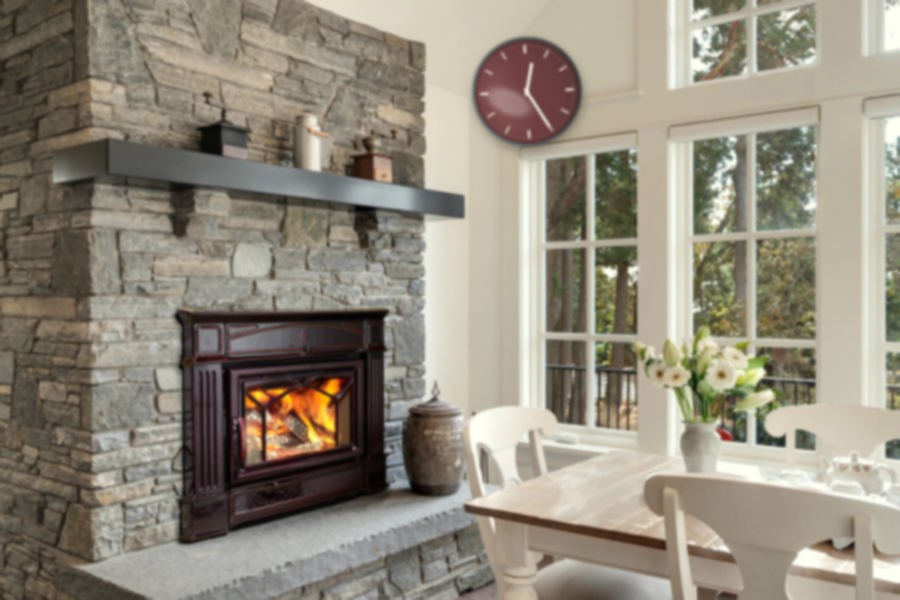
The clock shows **12:25**
